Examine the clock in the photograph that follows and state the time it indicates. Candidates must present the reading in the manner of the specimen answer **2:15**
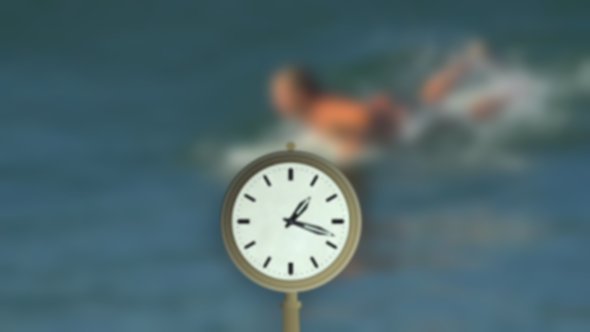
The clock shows **1:18**
